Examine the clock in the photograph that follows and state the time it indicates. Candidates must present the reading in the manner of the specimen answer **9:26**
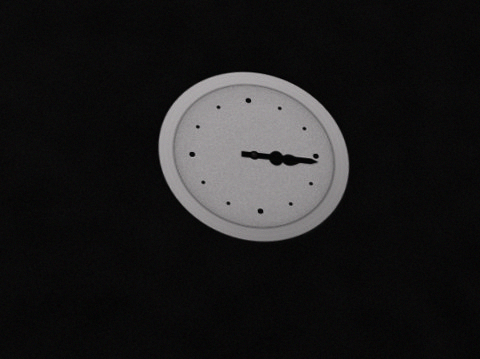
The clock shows **3:16**
